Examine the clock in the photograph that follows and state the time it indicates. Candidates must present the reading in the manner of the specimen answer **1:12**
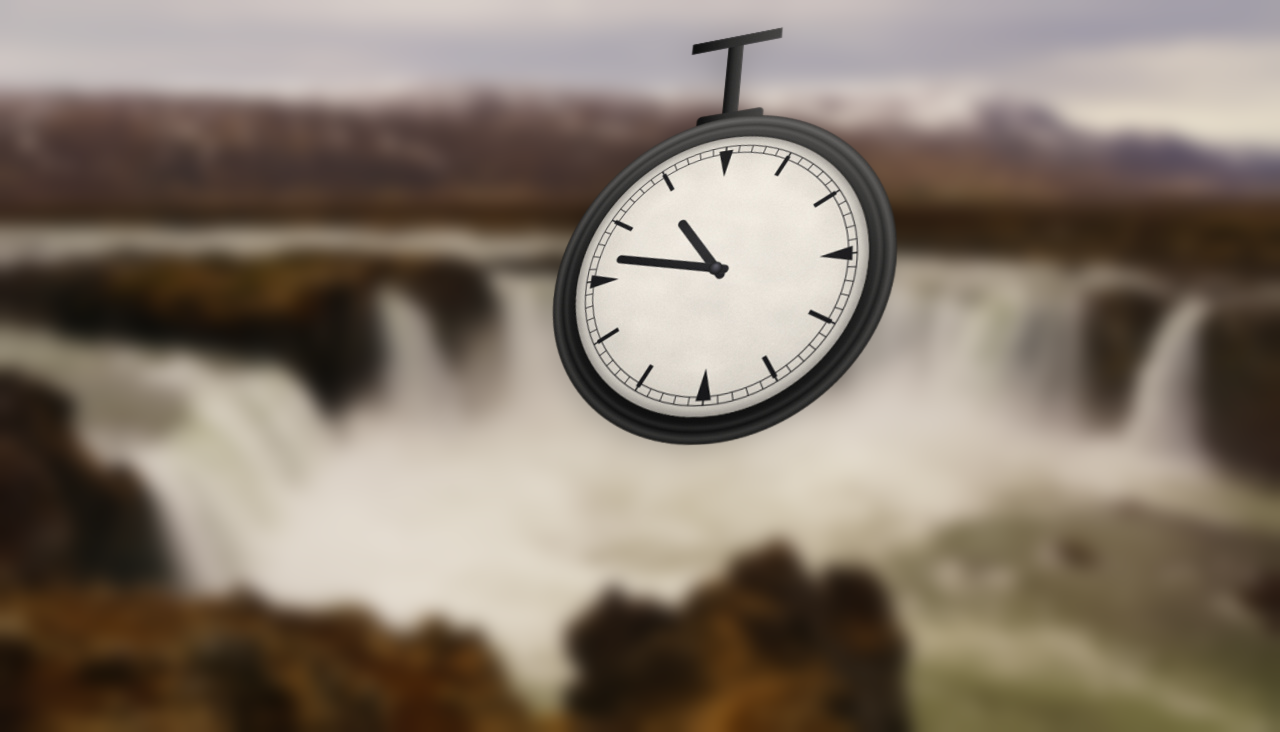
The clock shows **10:47**
